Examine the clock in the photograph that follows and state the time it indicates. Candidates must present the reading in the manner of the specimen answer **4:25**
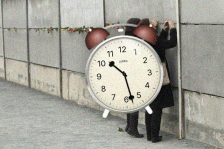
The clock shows **10:28**
